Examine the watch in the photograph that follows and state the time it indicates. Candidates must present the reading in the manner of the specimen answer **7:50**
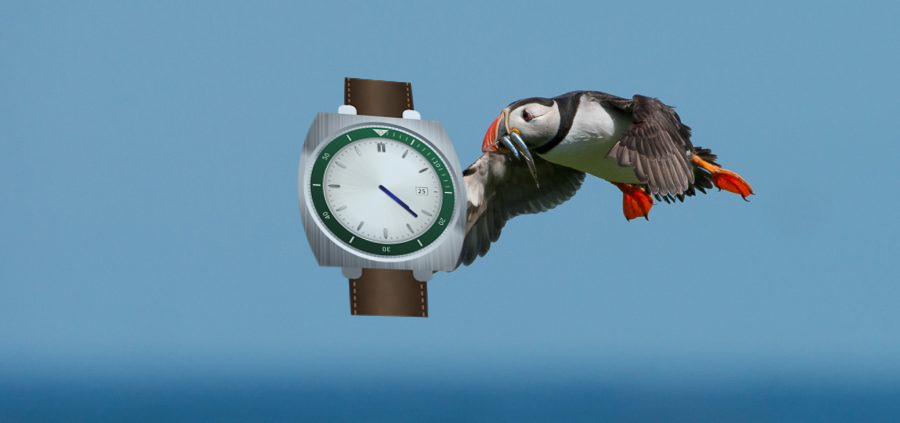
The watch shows **4:22**
